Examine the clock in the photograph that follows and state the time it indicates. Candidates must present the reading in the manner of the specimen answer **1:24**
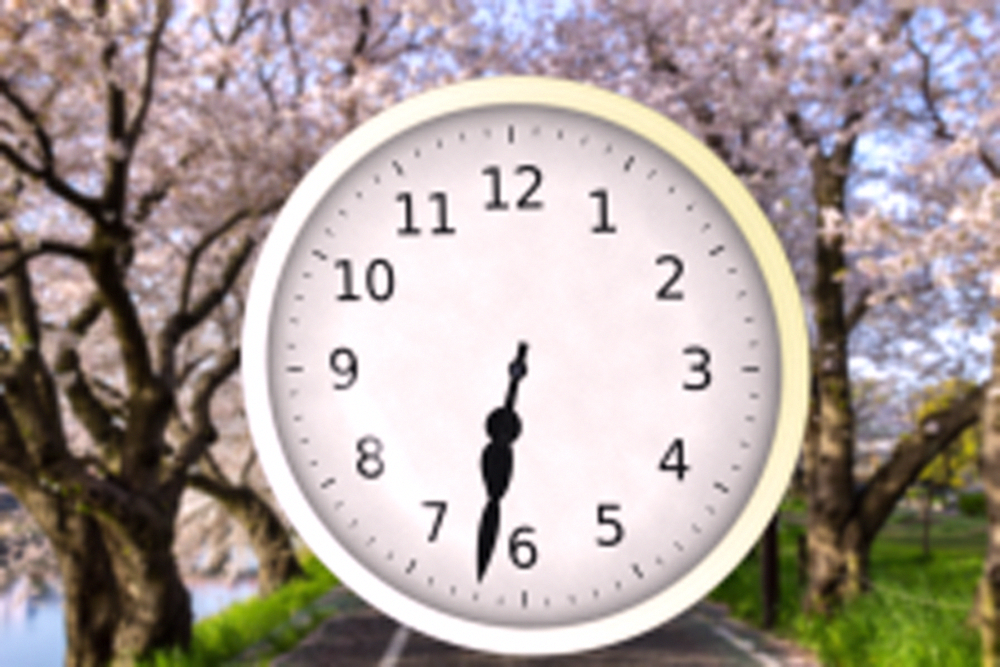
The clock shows **6:32**
